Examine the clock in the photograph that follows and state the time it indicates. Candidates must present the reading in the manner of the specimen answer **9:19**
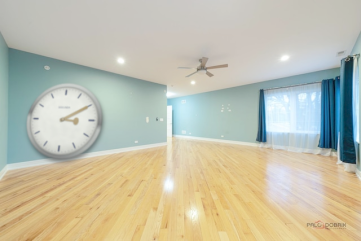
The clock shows **3:10**
